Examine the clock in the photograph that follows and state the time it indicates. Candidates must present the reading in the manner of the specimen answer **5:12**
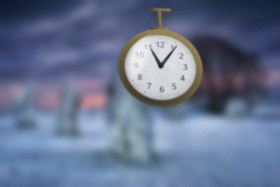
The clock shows **11:06**
